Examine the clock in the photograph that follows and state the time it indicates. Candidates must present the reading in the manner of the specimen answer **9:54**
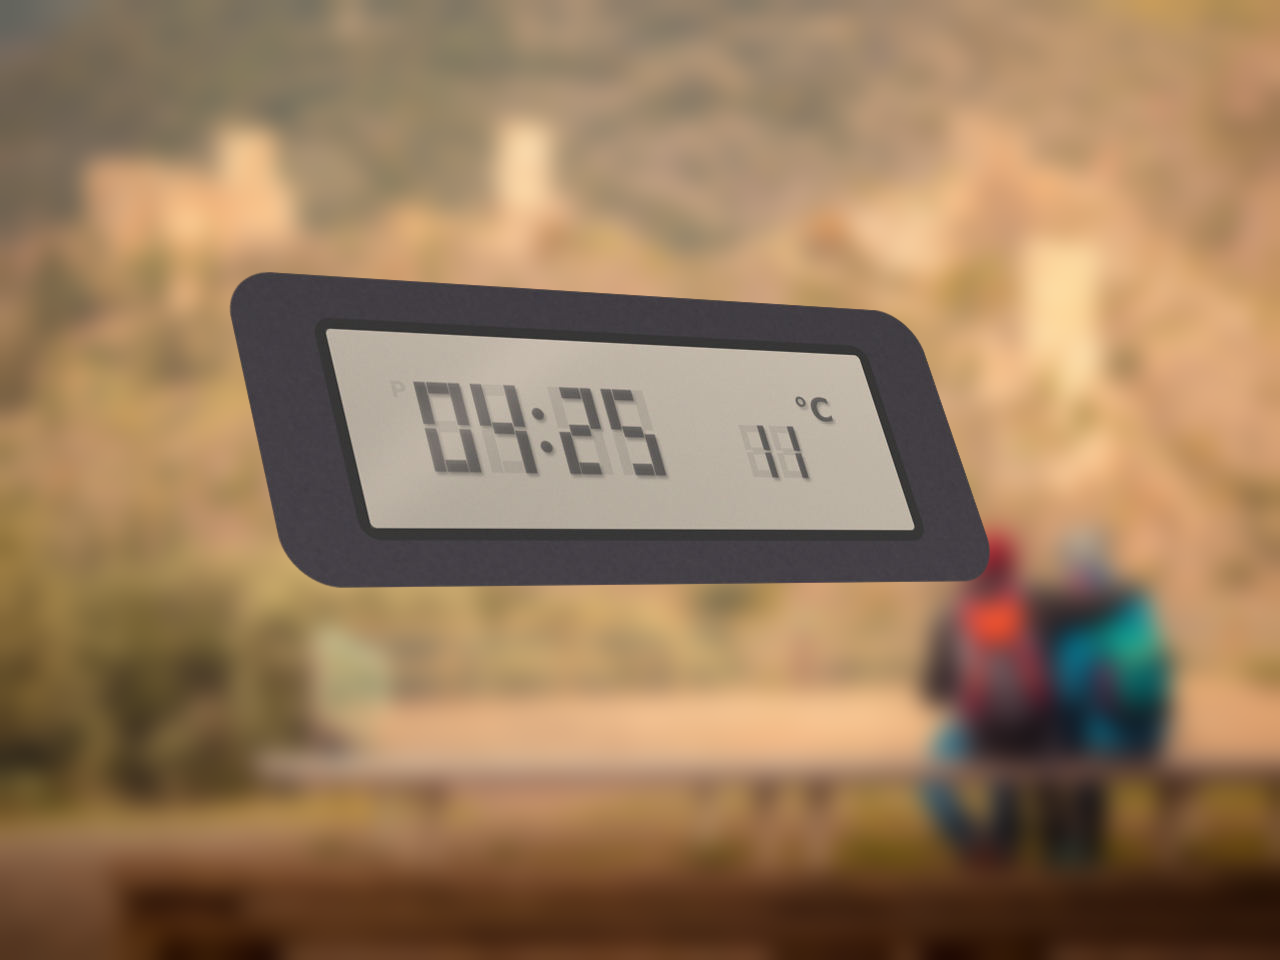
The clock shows **4:25**
